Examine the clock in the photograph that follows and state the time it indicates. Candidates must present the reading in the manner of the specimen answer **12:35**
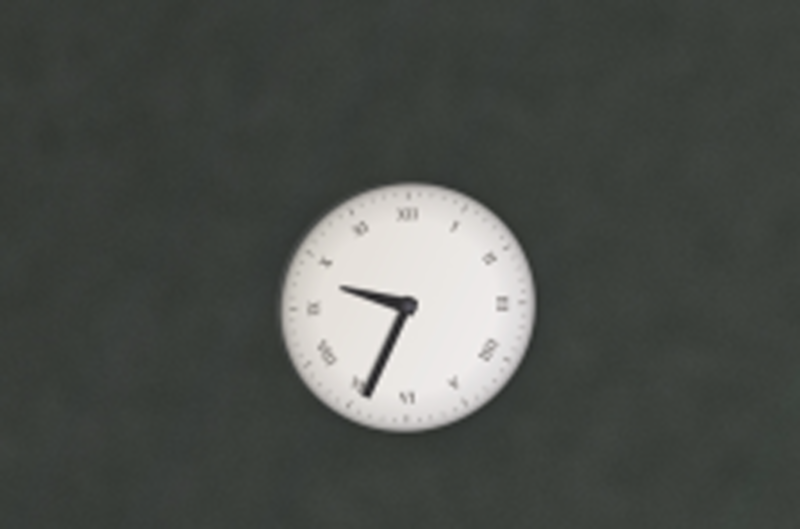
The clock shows **9:34**
